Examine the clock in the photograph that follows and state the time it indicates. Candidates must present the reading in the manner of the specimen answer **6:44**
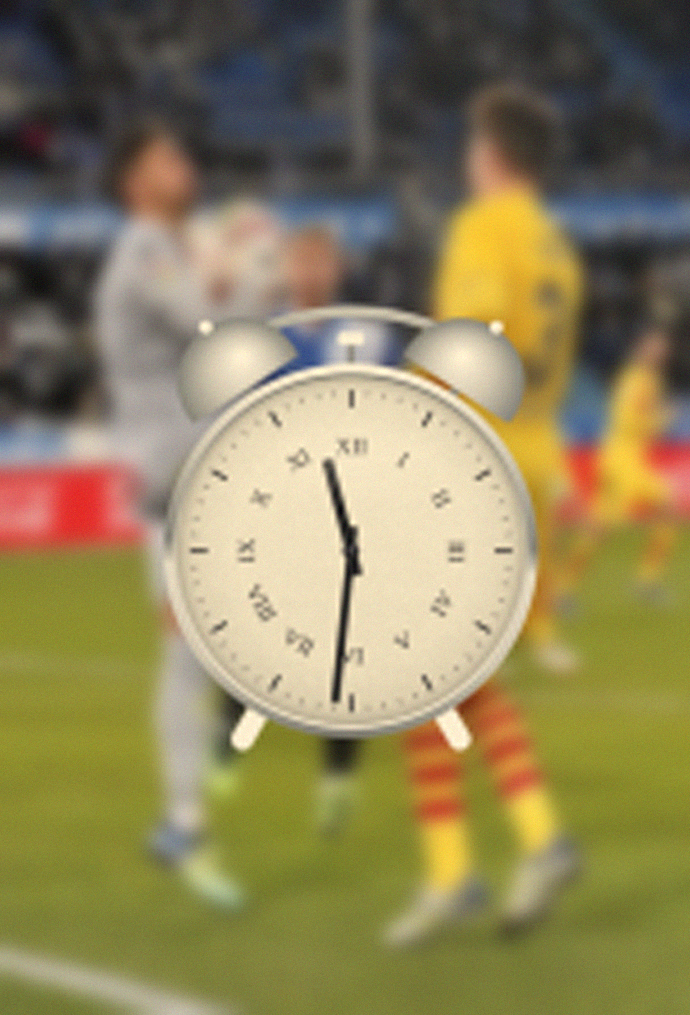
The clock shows **11:31**
